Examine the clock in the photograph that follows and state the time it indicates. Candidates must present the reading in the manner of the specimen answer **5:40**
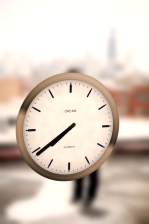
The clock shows **7:39**
